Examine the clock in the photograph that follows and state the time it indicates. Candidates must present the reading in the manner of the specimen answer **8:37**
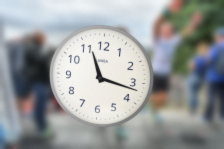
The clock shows **11:17**
